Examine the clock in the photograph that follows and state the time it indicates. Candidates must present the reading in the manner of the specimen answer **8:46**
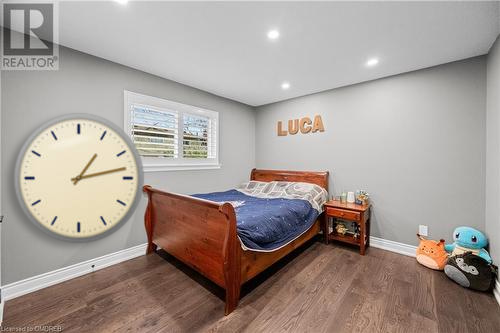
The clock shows **1:13**
